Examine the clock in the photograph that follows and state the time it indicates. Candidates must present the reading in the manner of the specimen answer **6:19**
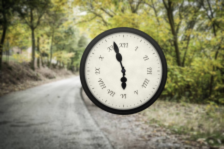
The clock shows **5:57**
